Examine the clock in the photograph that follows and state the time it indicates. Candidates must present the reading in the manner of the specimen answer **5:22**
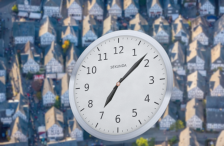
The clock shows **7:08**
